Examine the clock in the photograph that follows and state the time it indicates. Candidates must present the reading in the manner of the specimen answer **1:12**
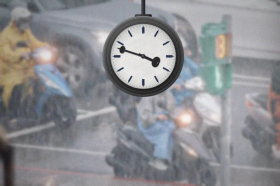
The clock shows **3:48**
